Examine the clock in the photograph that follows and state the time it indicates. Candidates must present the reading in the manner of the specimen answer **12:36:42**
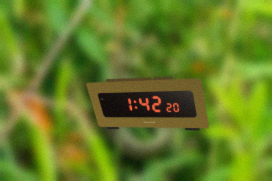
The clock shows **1:42:20**
